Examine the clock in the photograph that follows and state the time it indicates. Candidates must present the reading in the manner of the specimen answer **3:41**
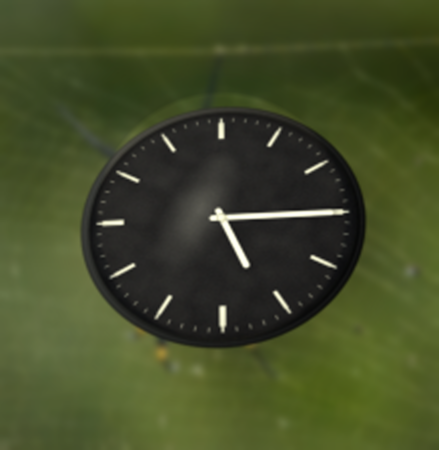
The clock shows **5:15**
